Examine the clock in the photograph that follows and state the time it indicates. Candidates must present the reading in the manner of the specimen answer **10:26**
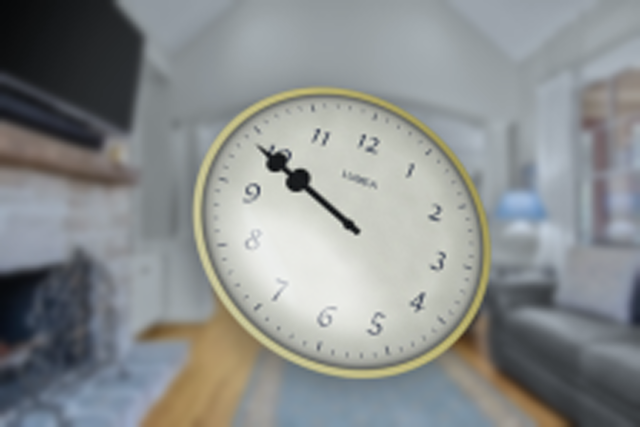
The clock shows **9:49**
